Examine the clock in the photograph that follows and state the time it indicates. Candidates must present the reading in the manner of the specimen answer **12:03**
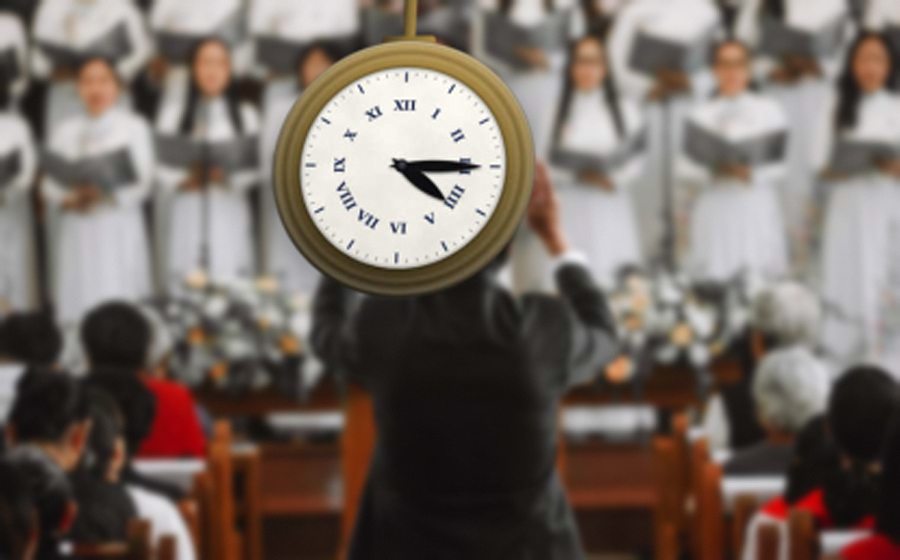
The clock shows **4:15**
